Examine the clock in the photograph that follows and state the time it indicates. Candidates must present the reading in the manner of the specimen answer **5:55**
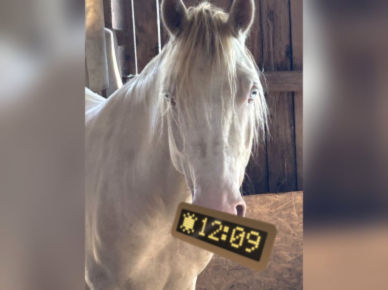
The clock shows **12:09**
